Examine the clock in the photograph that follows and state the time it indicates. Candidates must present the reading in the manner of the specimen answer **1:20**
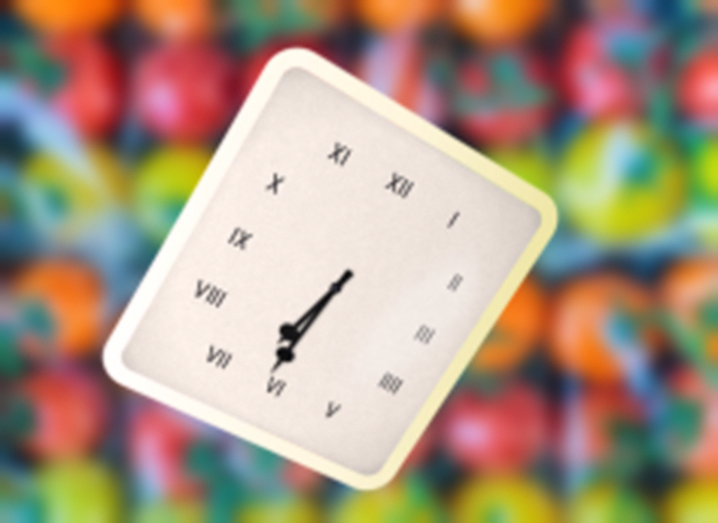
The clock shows **6:31**
